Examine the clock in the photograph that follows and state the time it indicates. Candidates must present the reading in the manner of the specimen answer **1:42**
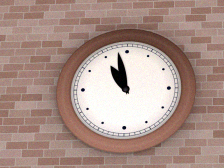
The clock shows **10:58**
